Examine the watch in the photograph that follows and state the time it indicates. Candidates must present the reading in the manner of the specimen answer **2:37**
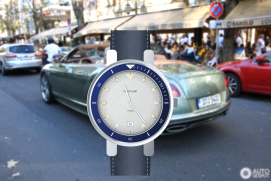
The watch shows **11:24**
